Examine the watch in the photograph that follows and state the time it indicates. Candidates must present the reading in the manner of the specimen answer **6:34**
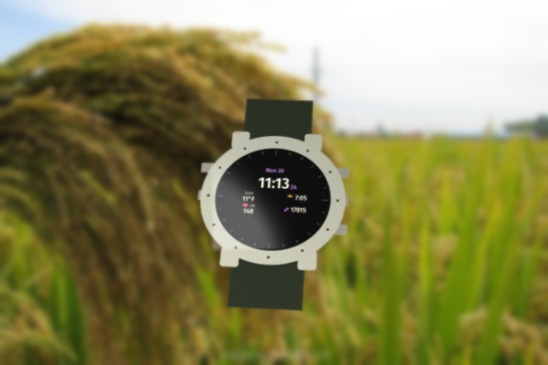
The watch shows **11:13**
